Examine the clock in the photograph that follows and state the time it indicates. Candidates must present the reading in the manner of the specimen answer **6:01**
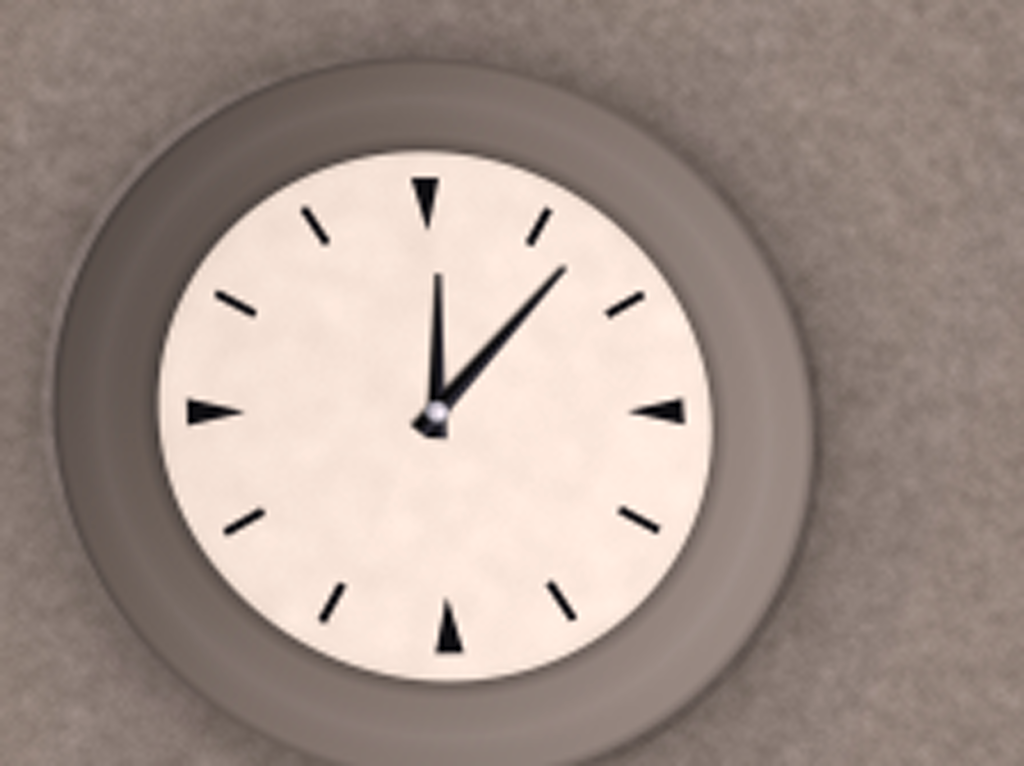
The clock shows **12:07**
